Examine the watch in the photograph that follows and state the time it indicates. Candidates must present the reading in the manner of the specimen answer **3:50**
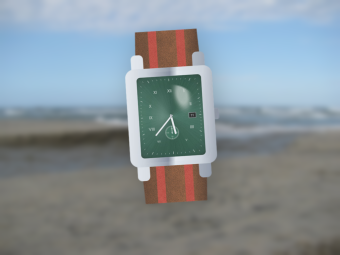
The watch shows **5:37**
